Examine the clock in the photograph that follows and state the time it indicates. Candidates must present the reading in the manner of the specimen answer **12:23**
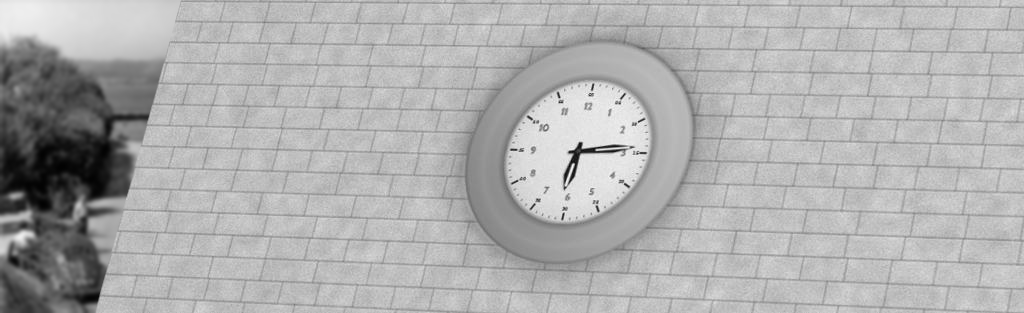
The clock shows **6:14**
